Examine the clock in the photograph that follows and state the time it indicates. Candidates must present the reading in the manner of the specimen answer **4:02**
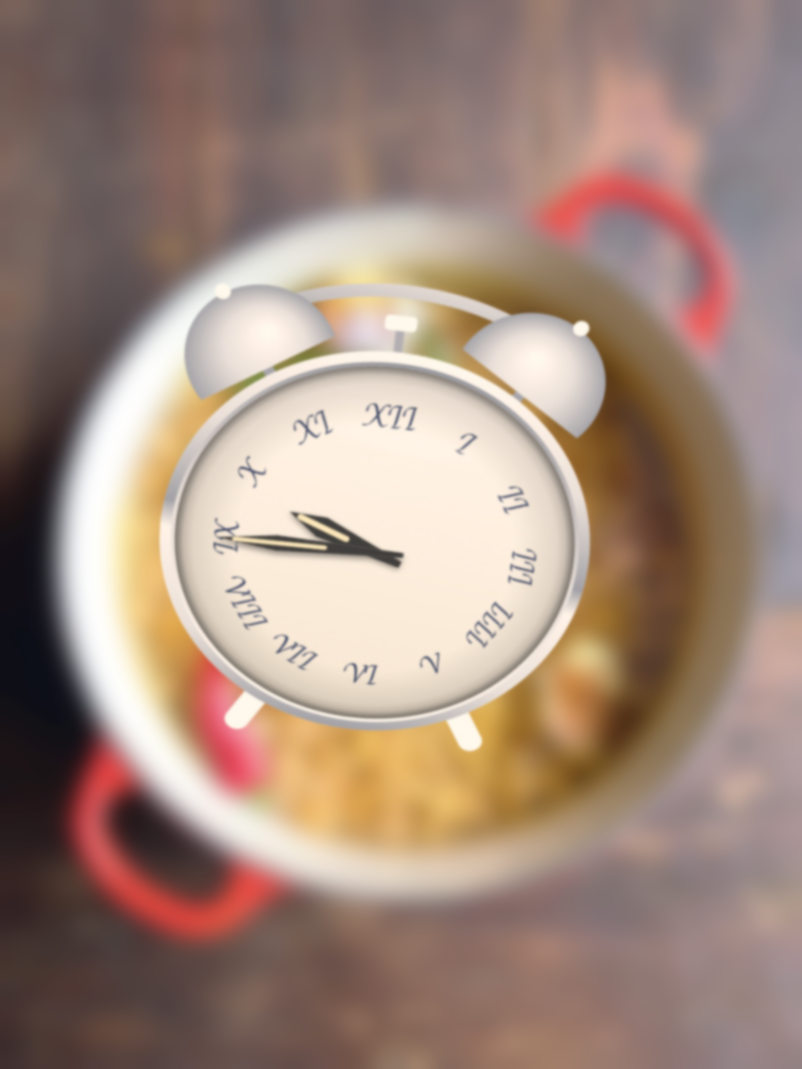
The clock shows **9:45**
